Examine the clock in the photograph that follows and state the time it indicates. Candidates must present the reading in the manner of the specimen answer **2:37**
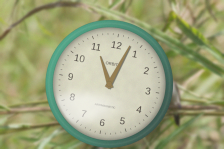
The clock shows **11:03**
